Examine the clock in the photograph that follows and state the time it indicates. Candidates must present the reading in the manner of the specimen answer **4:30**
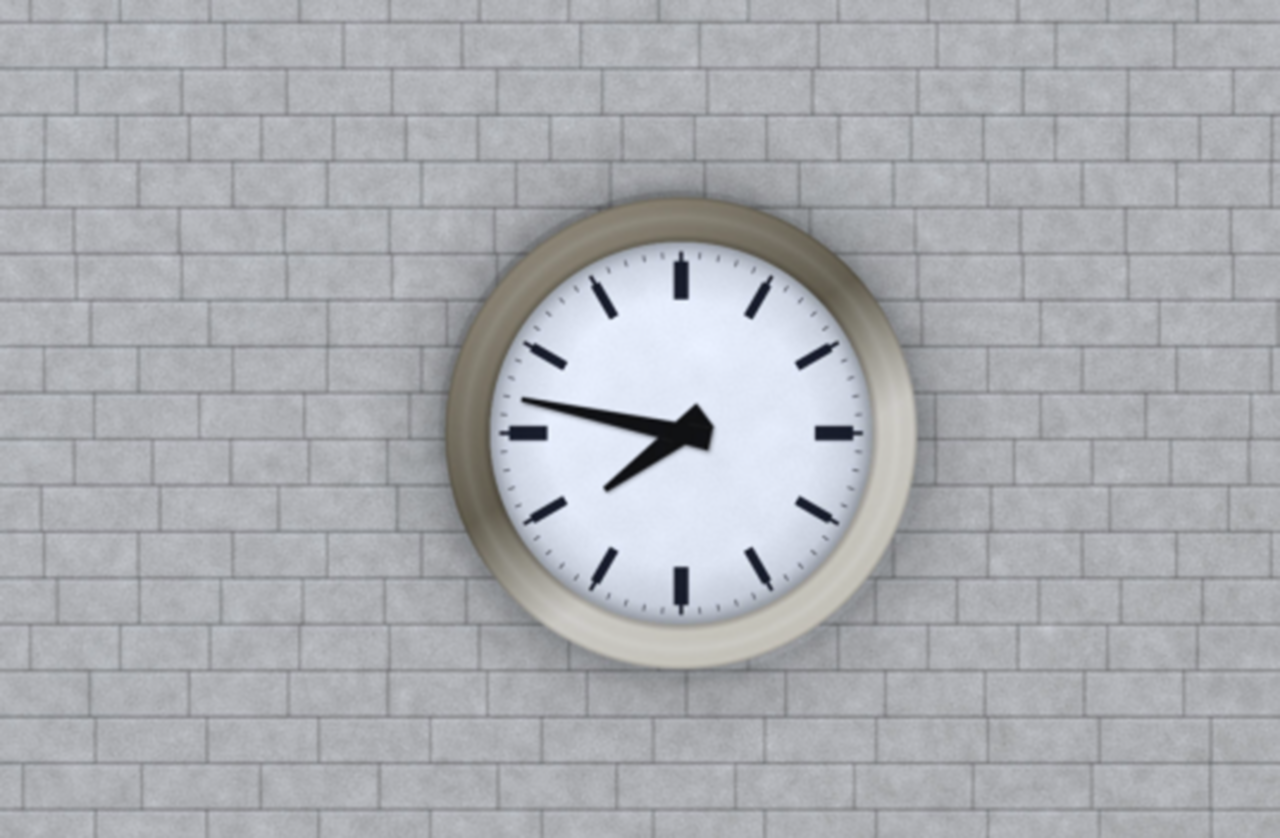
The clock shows **7:47**
